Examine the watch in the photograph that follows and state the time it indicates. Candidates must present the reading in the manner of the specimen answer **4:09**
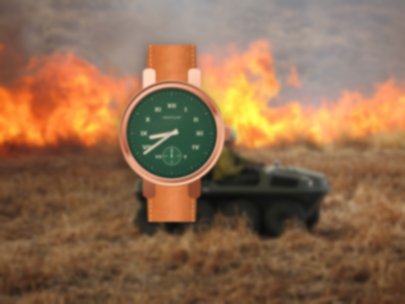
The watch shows **8:39**
